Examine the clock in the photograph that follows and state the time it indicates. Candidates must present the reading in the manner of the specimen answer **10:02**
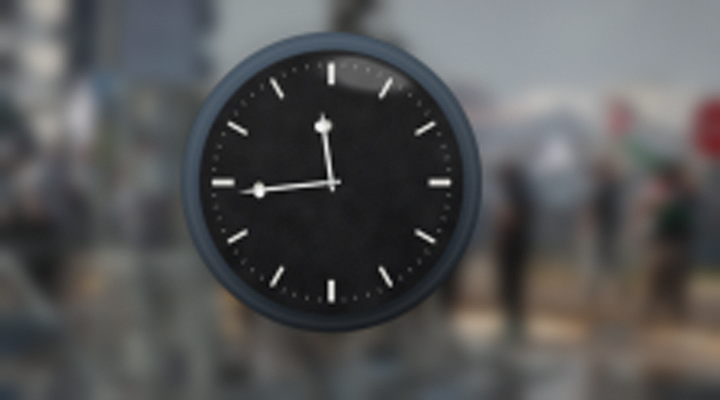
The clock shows **11:44**
